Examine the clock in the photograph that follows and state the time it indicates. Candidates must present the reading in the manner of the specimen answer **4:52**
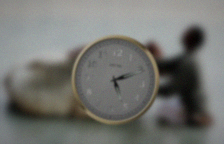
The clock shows **5:11**
